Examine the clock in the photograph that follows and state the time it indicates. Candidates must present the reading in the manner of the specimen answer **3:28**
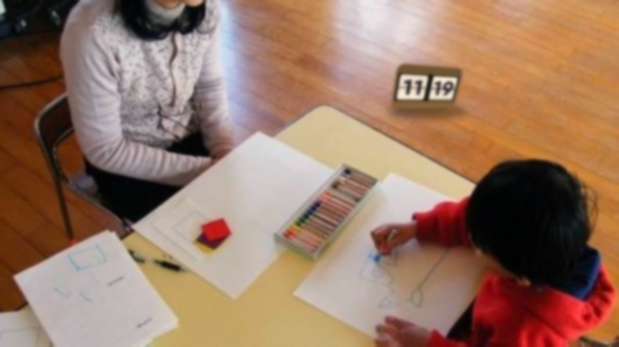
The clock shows **11:19**
